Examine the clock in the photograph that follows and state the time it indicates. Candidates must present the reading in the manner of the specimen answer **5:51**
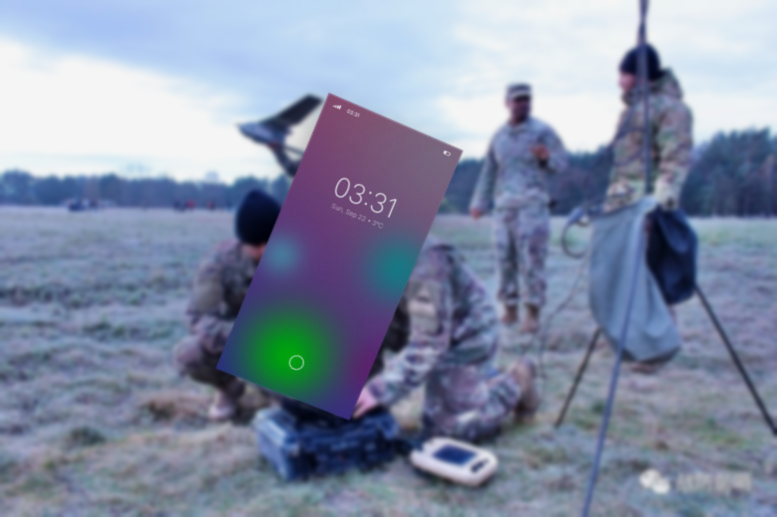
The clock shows **3:31**
